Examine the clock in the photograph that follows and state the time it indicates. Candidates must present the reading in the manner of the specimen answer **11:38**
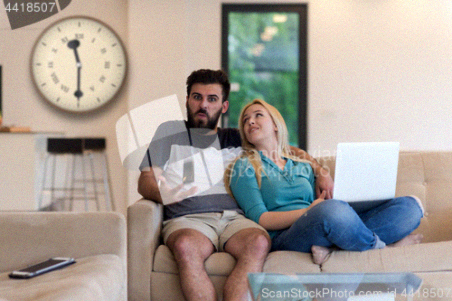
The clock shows **11:30**
